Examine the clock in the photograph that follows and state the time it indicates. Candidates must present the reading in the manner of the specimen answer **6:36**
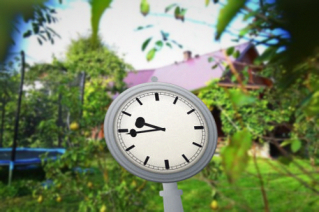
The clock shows **9:44**
